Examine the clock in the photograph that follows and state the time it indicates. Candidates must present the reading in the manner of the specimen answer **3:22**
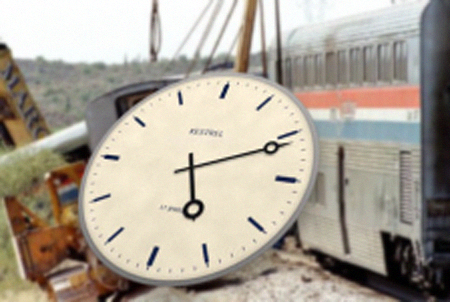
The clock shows **5:11**
